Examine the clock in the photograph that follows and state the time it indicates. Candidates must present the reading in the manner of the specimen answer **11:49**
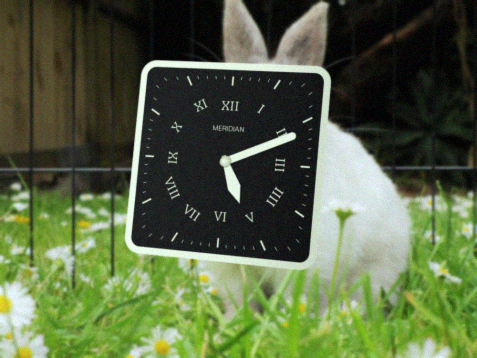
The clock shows **5:11**
